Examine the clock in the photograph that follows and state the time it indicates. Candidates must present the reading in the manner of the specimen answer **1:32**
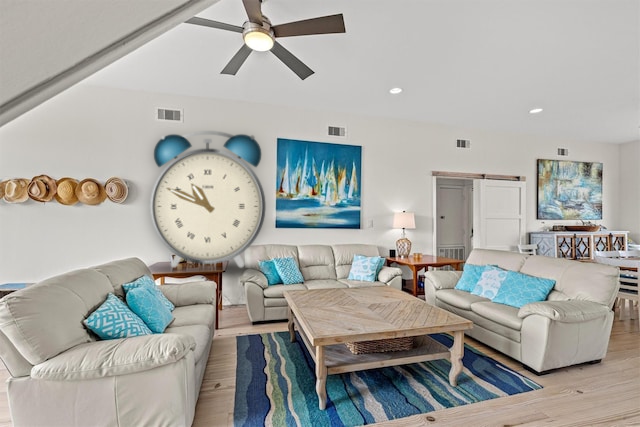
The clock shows **10:49**
